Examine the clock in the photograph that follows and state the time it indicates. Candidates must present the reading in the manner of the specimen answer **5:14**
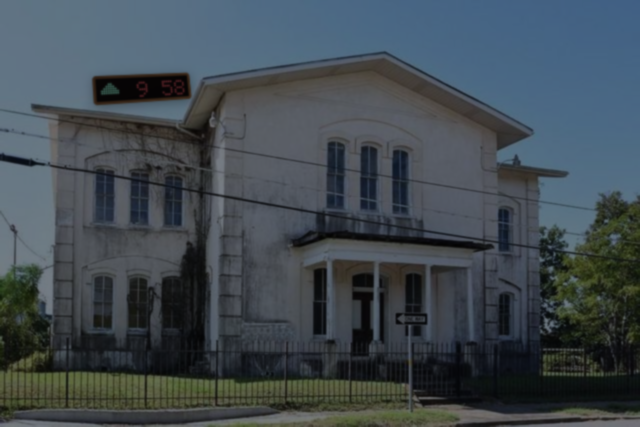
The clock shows **9:58**
